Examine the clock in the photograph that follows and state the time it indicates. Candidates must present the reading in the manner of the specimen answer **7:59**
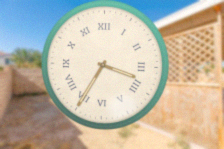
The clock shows **3:35**
